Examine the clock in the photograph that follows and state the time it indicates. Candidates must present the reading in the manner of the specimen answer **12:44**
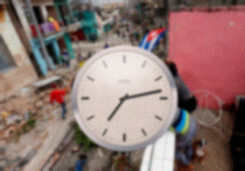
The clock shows **7:13**
